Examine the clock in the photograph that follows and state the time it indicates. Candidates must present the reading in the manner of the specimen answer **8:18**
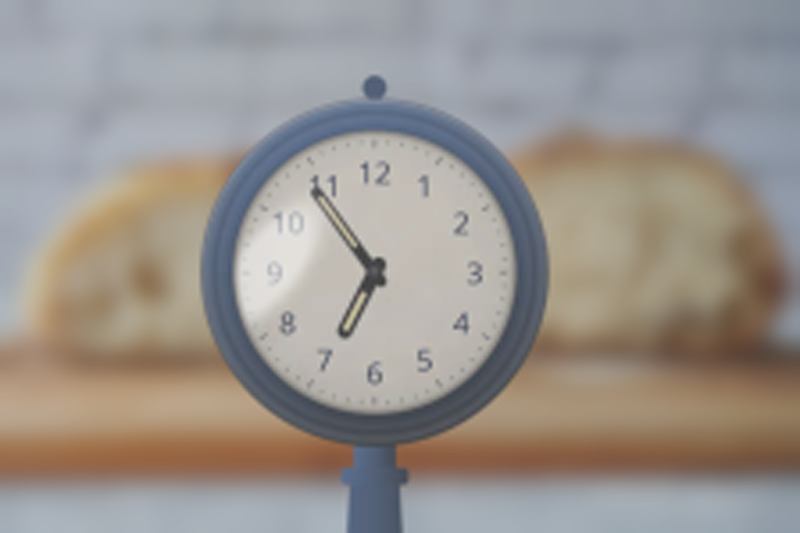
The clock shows **6:54**
